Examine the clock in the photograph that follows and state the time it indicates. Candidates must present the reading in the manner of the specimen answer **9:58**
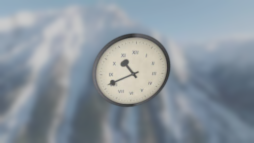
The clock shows **10:41**
